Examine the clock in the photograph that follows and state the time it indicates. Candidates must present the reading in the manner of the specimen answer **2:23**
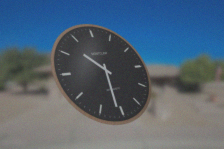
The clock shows **10:31**
